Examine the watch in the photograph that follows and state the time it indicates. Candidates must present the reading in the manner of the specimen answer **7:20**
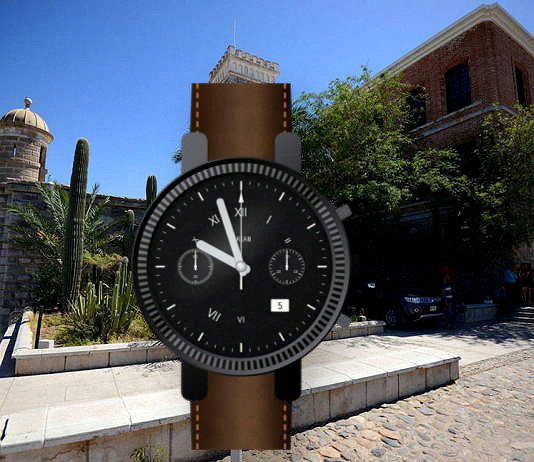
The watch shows **9:57**
